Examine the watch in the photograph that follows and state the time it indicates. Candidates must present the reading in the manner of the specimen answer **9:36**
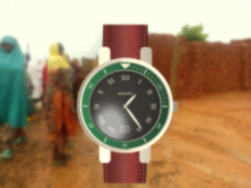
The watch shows **1:24**
